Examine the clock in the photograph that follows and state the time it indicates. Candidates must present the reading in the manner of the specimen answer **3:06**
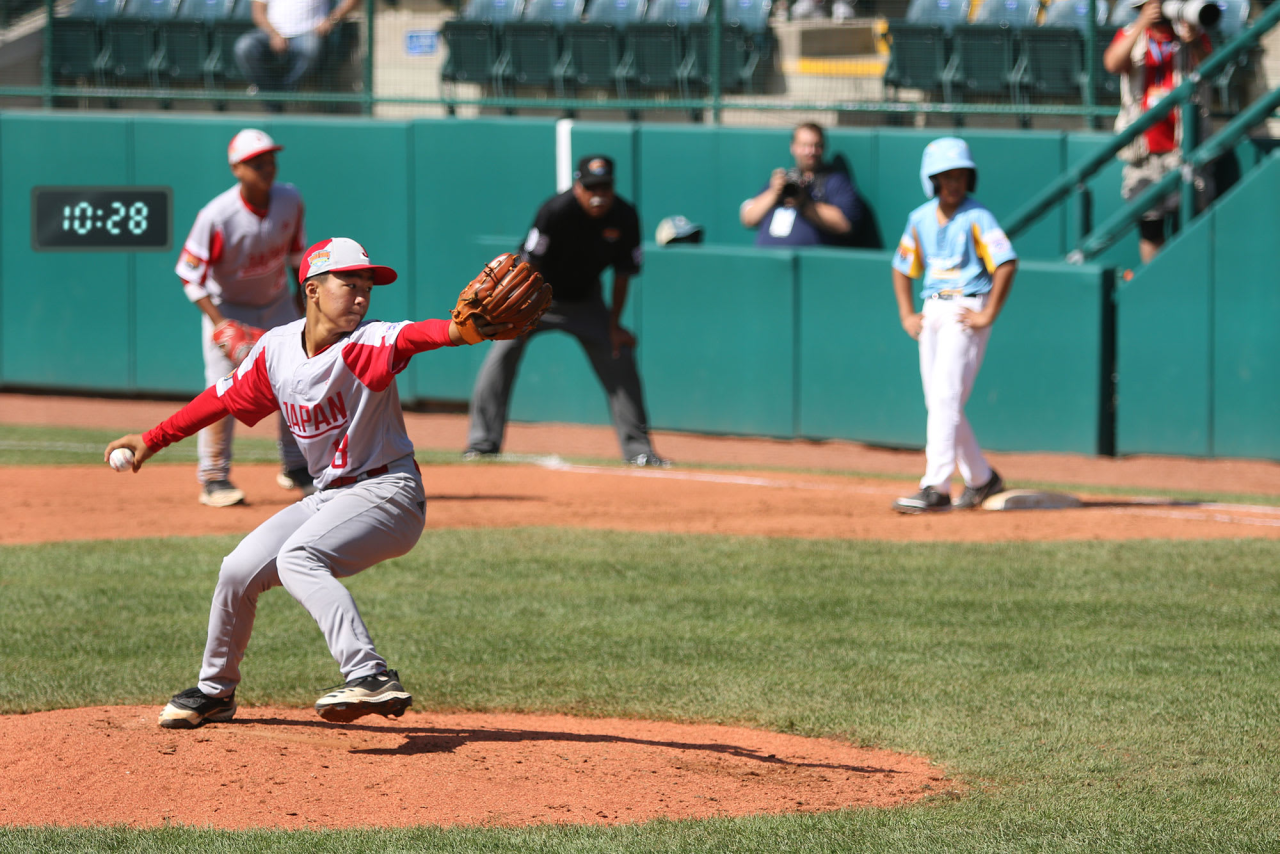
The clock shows **10:28**
